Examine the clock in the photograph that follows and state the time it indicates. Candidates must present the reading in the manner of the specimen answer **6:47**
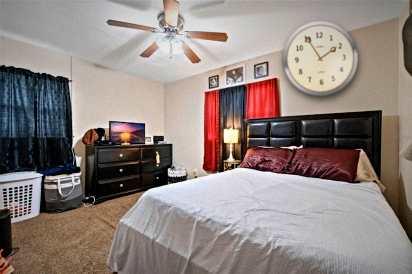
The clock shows **1:55**
